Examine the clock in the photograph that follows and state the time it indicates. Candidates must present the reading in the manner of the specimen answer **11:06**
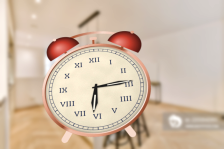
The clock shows **6:14**
